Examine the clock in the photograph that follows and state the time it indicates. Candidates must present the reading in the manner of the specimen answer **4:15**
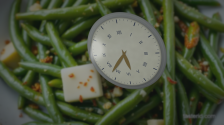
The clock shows **5:37**
